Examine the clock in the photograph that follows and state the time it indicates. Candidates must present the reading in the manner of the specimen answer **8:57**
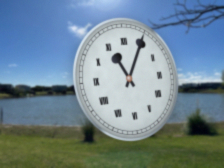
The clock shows **11:05**
